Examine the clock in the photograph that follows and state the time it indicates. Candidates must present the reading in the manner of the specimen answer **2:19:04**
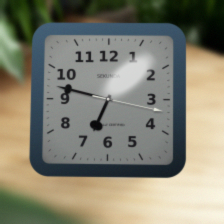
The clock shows **6:47:17**
